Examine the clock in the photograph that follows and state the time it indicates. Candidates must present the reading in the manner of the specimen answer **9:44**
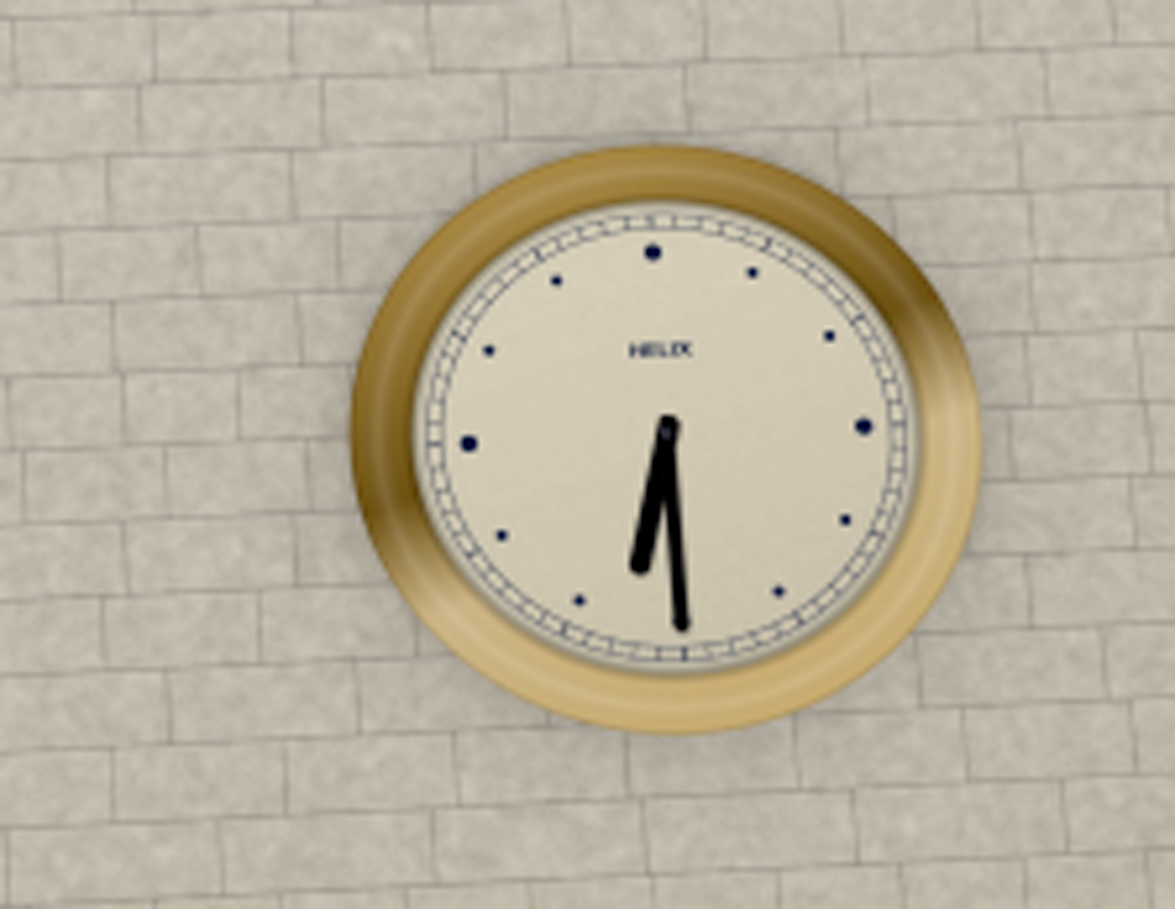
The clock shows **6:30**
